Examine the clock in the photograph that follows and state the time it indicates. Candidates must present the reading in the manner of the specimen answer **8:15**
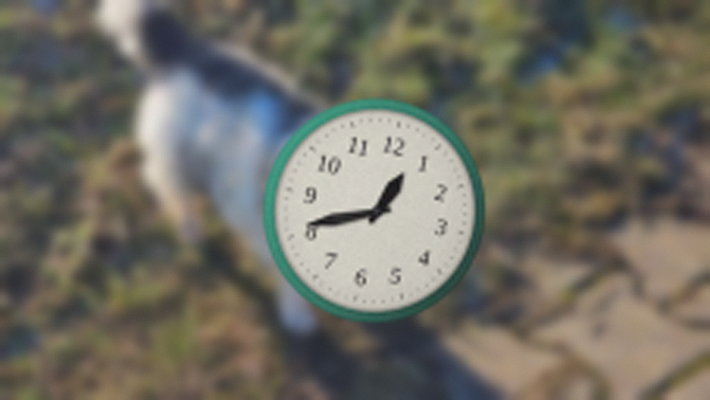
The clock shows **12:41**
